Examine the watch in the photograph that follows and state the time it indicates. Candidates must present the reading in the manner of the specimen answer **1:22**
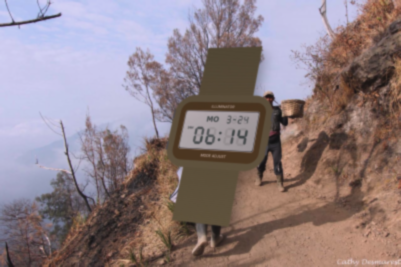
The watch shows **6:14**
